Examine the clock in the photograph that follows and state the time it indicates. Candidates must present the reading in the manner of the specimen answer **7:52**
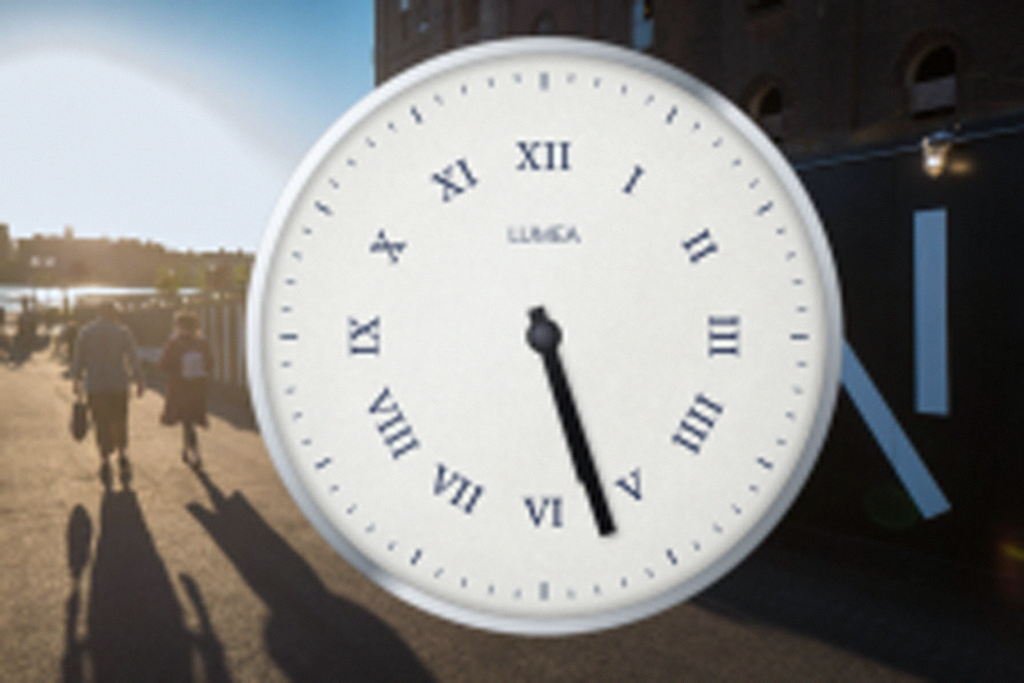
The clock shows **5:27**
